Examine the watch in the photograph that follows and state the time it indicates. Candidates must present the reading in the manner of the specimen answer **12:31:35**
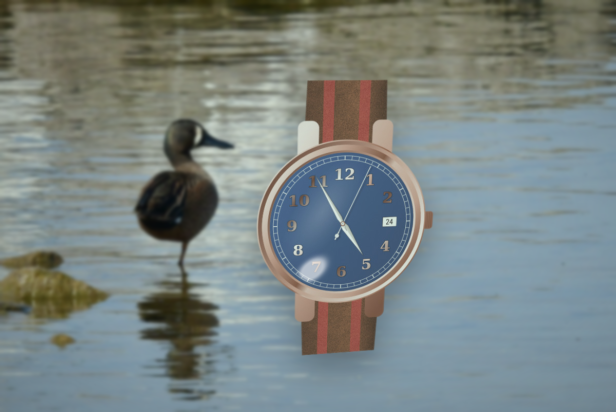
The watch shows **4:55:04**
